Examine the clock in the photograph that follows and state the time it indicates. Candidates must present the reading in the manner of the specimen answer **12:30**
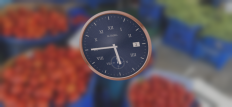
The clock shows **5:45**
